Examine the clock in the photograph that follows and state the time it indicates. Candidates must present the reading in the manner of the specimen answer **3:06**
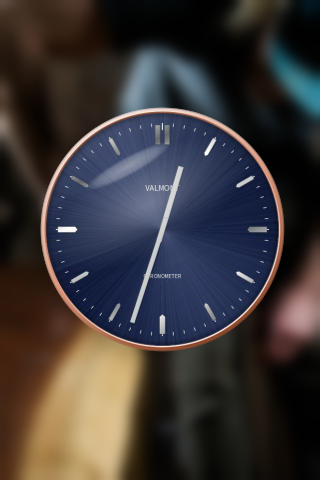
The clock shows **12:33**
